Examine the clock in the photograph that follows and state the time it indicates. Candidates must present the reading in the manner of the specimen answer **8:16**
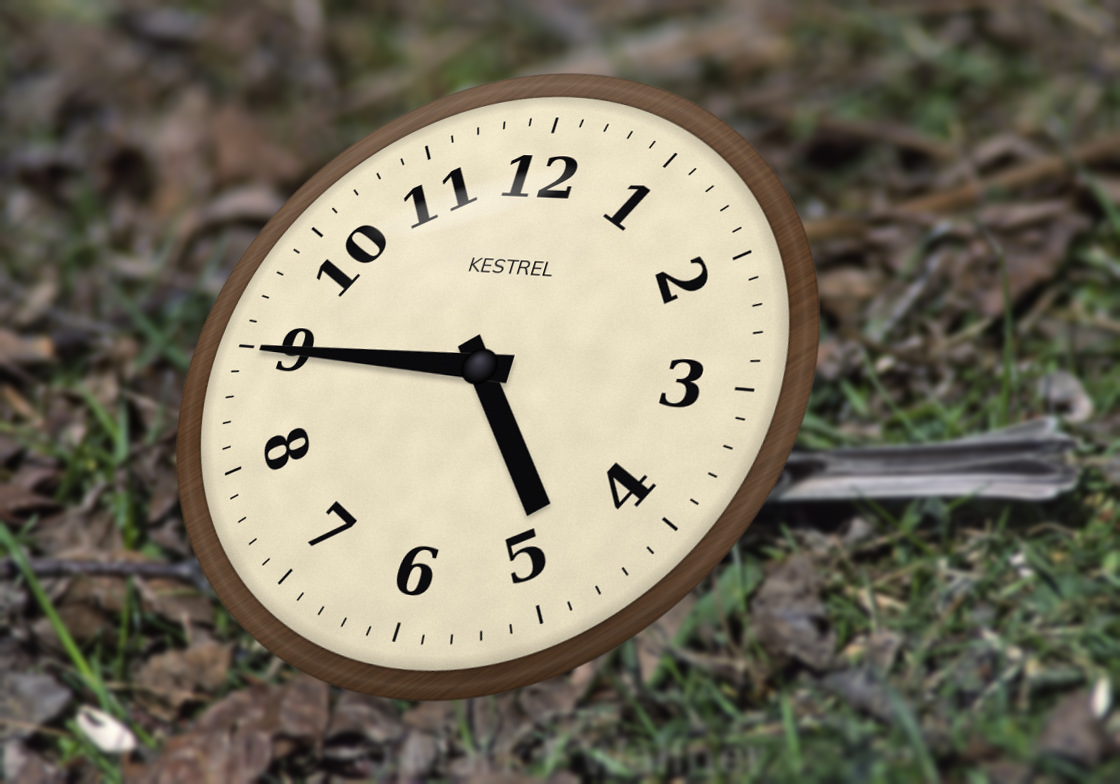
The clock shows **4:45**
